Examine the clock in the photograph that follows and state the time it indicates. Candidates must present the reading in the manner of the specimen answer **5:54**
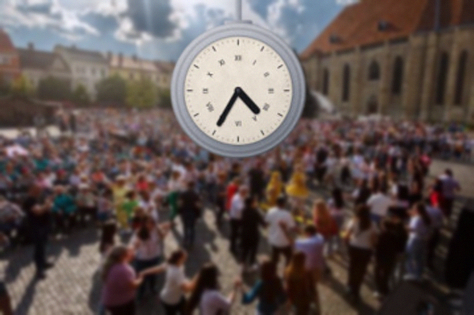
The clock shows **4:35**
